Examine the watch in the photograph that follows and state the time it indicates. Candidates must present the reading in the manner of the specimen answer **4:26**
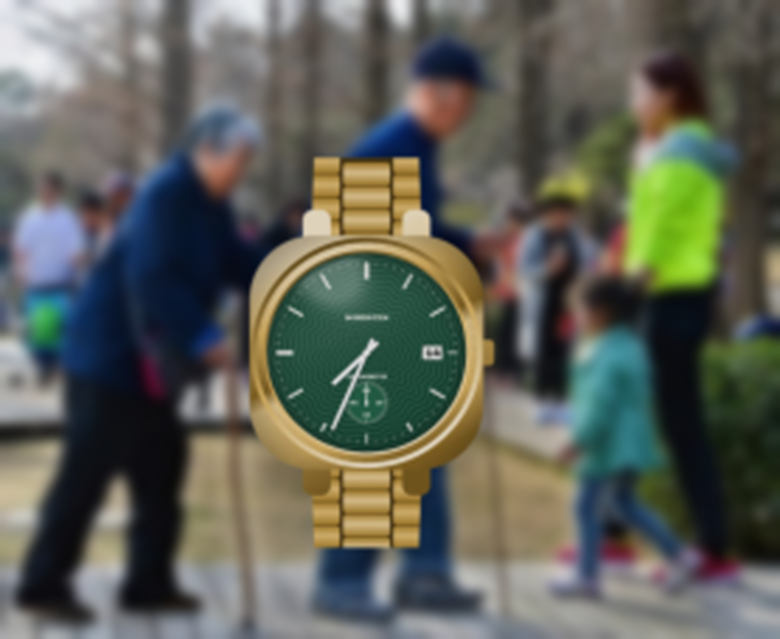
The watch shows **7:34**
